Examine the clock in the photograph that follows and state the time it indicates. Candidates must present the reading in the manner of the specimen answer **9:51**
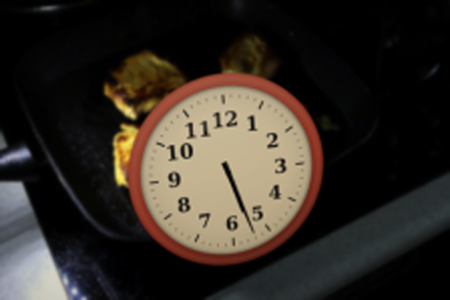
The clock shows **5:27**
